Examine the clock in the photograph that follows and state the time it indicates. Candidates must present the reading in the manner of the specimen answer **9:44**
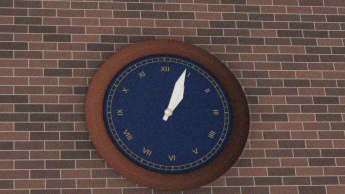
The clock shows **1:04**
